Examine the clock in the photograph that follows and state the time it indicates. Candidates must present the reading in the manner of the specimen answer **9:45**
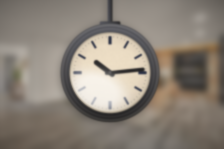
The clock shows **10:14**
